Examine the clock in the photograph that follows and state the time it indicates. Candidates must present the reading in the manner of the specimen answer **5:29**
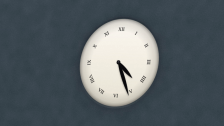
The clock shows **4:26**
